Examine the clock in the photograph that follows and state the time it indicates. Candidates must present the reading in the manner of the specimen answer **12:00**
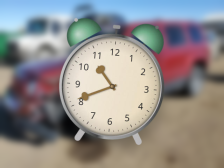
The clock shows **10:41**
